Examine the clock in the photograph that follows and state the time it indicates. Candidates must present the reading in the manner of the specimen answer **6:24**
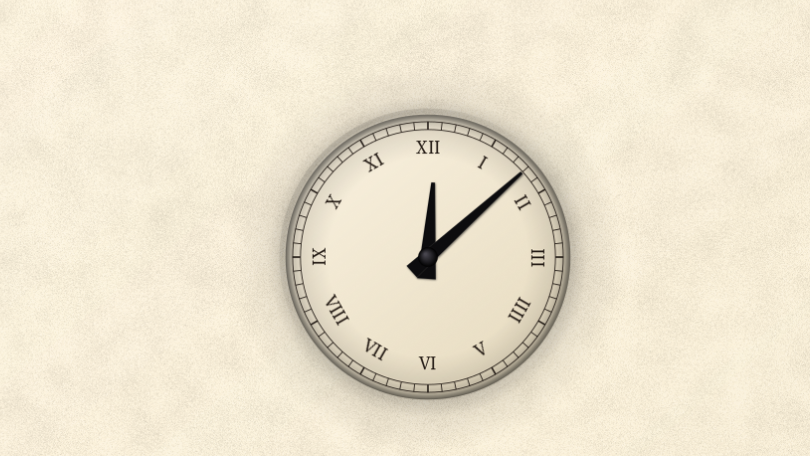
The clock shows **12:08**
